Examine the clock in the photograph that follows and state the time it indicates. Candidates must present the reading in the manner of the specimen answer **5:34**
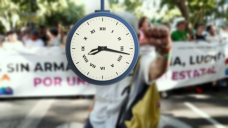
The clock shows **8:17**
